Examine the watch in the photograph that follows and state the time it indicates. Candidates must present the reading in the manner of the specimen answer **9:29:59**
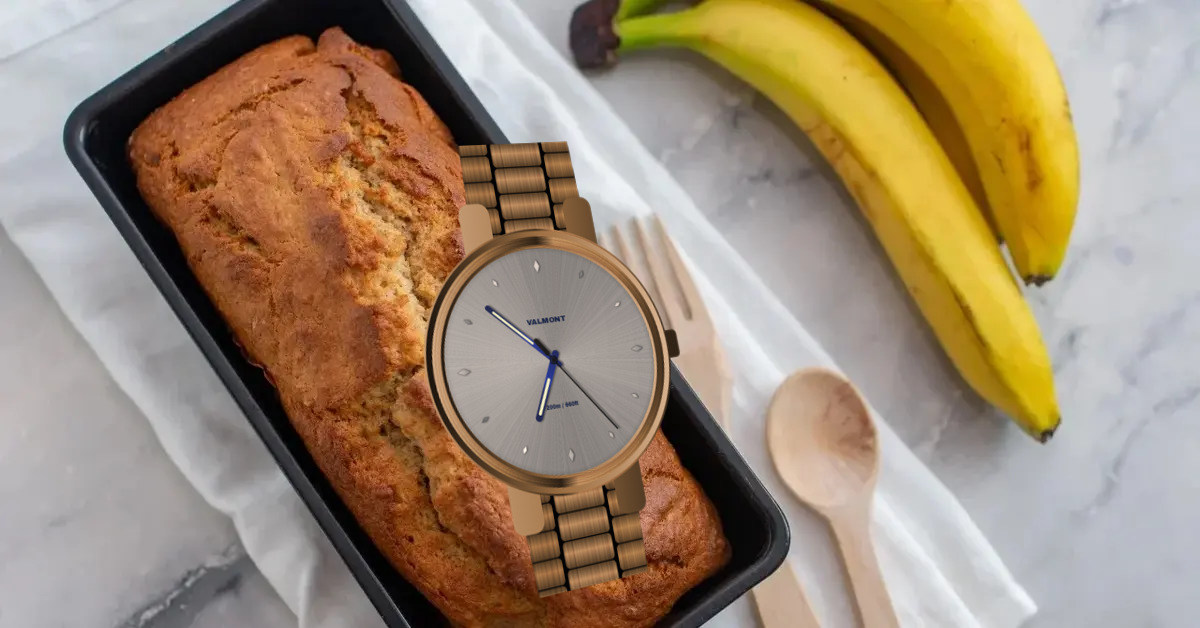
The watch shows **6:52:24**
